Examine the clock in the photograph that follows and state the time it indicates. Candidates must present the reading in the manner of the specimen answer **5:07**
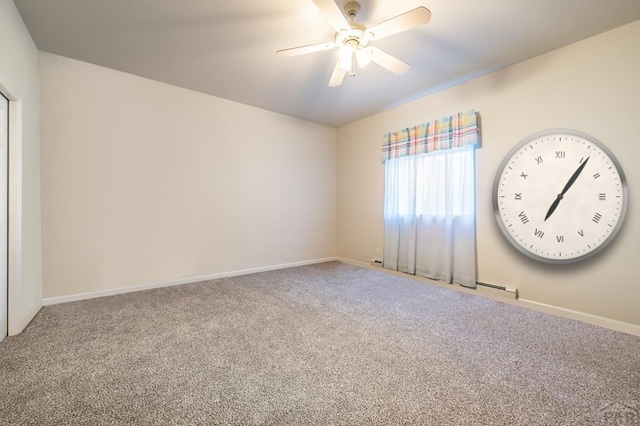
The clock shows **7:06**
